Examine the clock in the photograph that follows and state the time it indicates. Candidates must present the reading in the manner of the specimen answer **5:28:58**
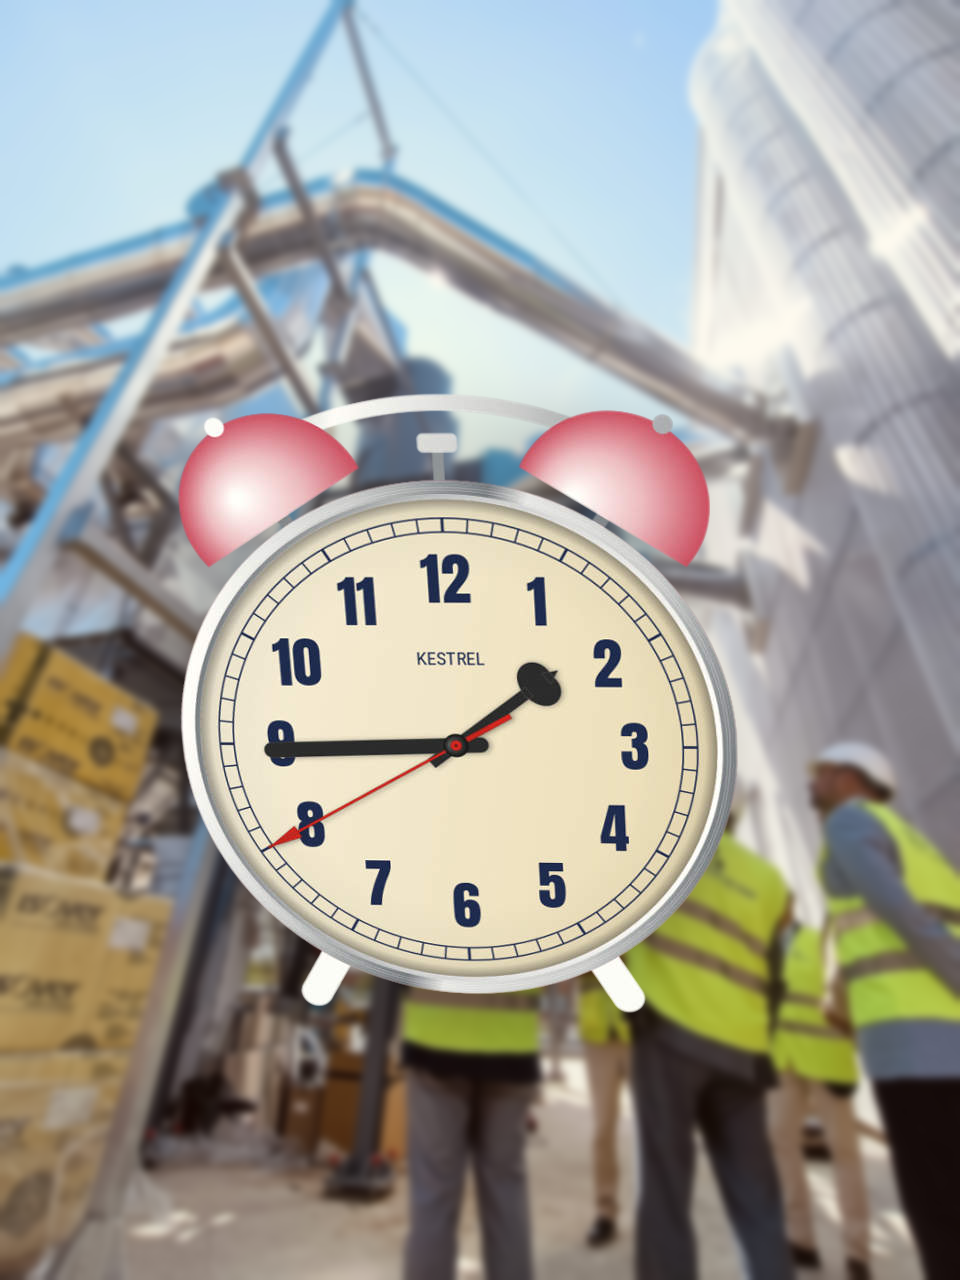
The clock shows **1:44:40**
